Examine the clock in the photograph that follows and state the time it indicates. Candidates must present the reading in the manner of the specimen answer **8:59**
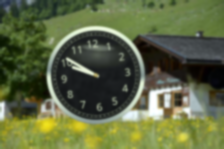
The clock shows **9:51**
